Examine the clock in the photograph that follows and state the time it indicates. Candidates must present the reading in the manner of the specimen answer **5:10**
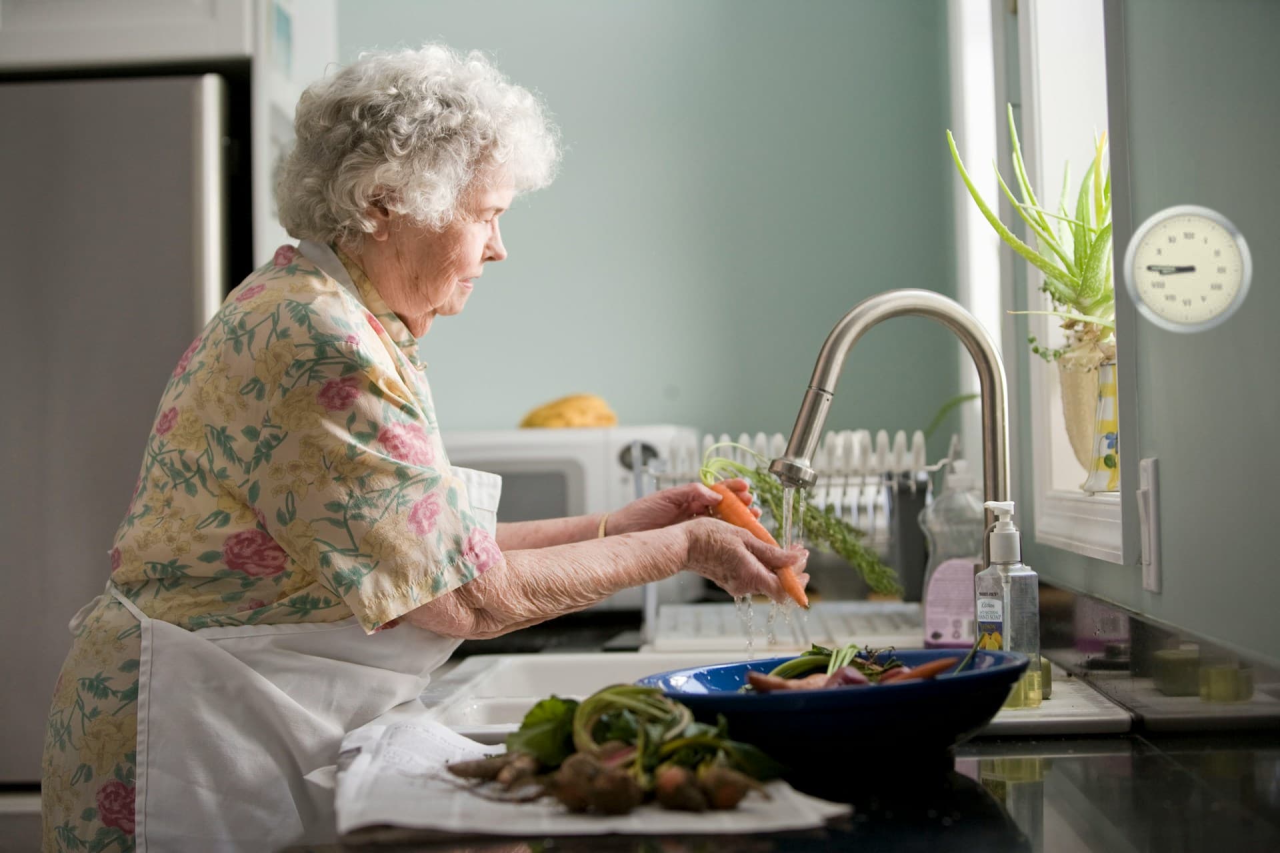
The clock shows **8:45**
